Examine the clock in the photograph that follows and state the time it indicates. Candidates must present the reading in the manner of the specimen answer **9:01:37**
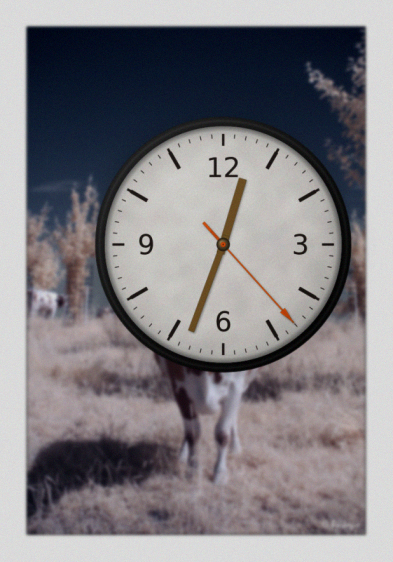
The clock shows **12:33:23**
